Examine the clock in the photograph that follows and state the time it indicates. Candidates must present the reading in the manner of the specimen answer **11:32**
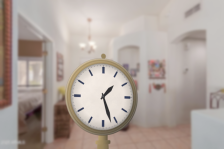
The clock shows **1:27**
